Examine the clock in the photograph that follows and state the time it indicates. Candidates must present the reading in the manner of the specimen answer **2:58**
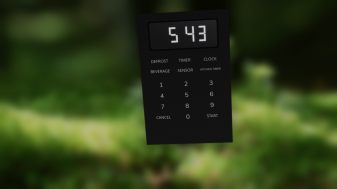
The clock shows **5:43**
